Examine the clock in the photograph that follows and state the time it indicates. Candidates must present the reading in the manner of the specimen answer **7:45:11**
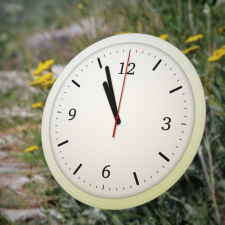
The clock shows **10:56:00**
